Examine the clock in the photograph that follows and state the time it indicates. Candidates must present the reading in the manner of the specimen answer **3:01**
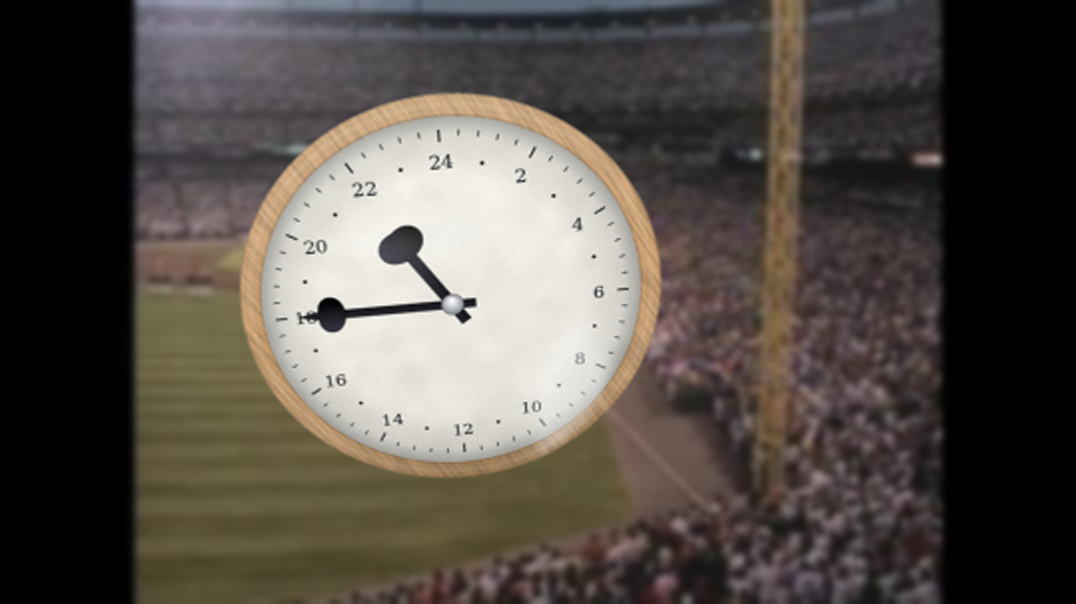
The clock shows **21:45**
